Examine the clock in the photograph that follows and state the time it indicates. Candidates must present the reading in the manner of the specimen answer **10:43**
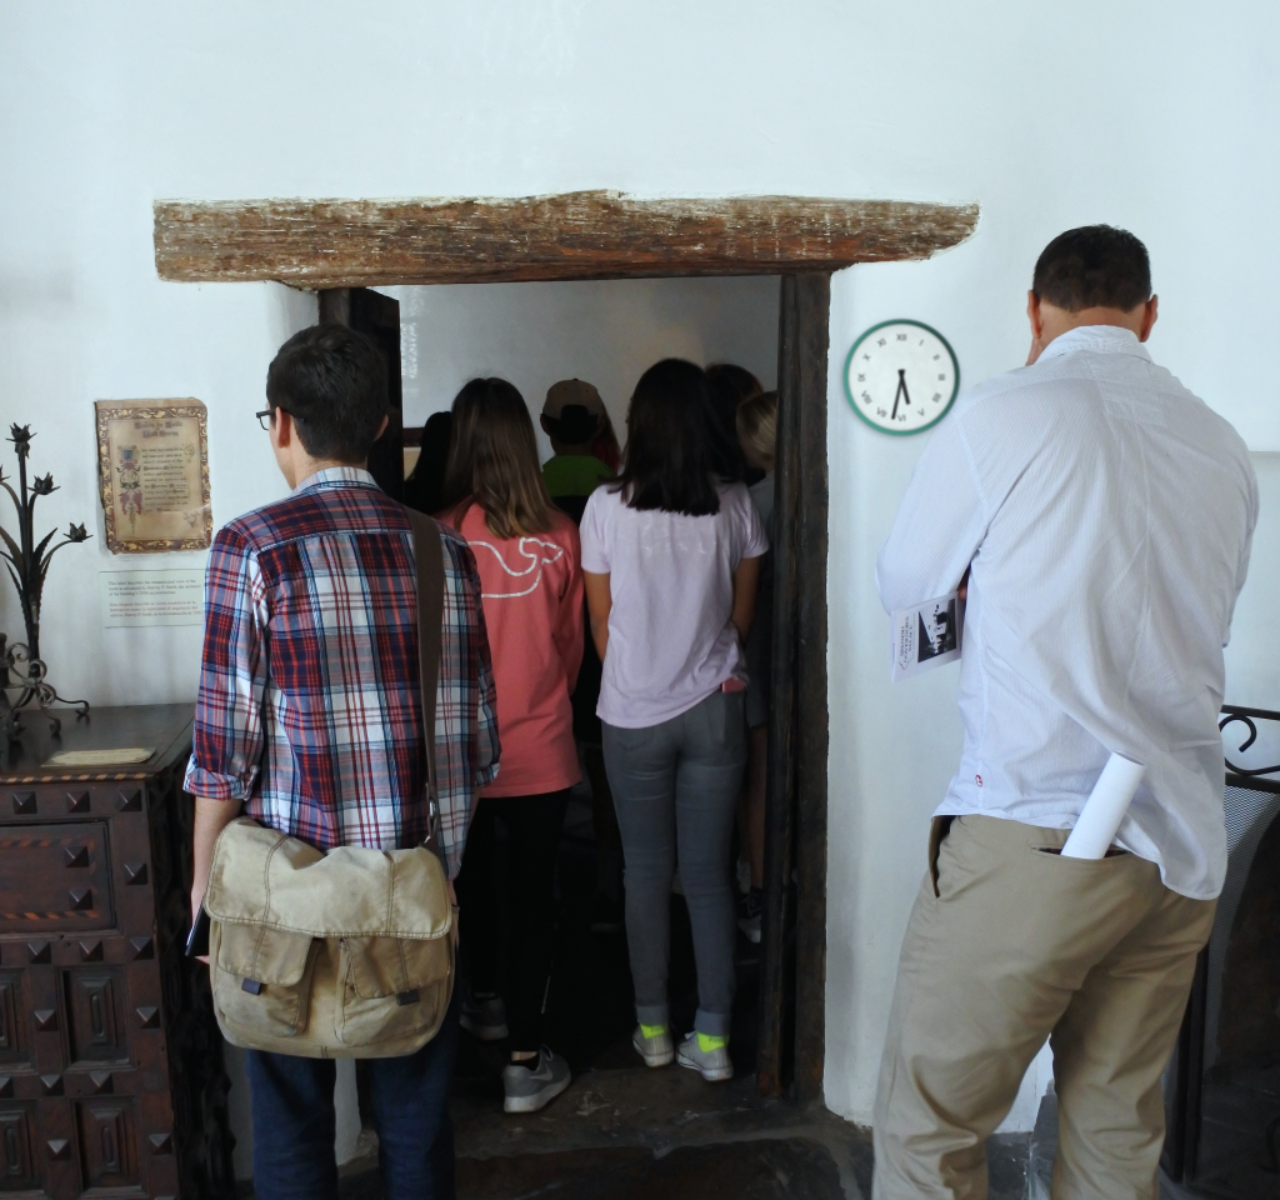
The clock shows **5:32**
